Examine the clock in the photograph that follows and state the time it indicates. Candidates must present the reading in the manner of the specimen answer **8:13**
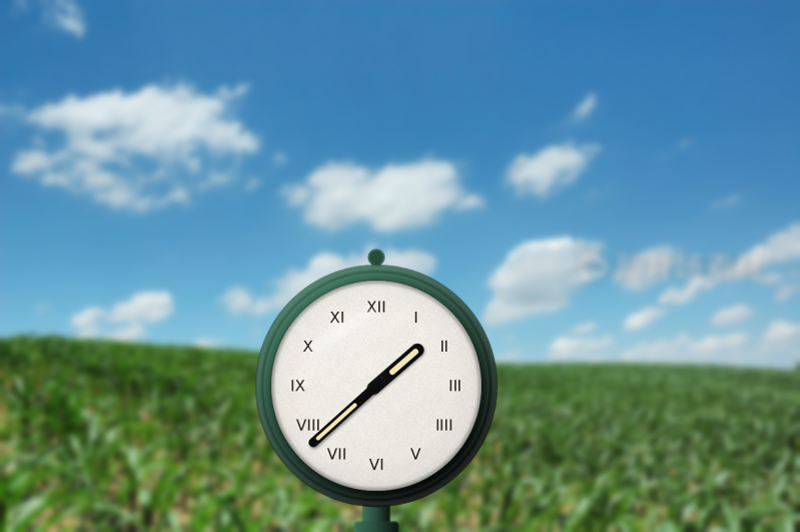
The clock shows **1:38**
